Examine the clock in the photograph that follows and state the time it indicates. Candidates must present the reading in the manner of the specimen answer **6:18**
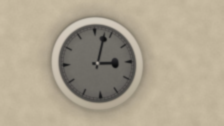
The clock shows **3:03**
